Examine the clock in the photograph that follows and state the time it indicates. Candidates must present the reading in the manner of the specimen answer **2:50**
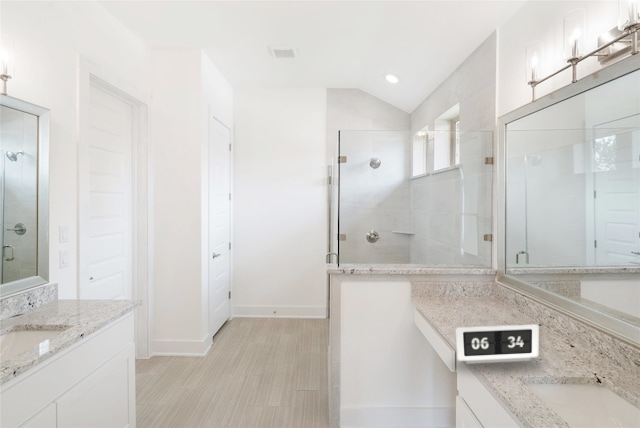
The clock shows **6:34**
